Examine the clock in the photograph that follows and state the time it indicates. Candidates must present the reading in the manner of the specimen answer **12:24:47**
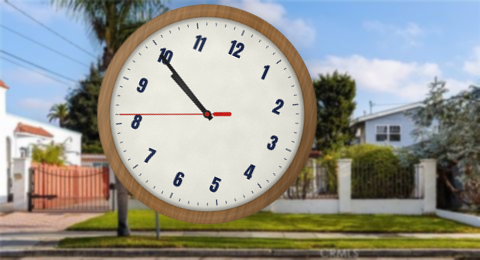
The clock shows **9:49:41**
